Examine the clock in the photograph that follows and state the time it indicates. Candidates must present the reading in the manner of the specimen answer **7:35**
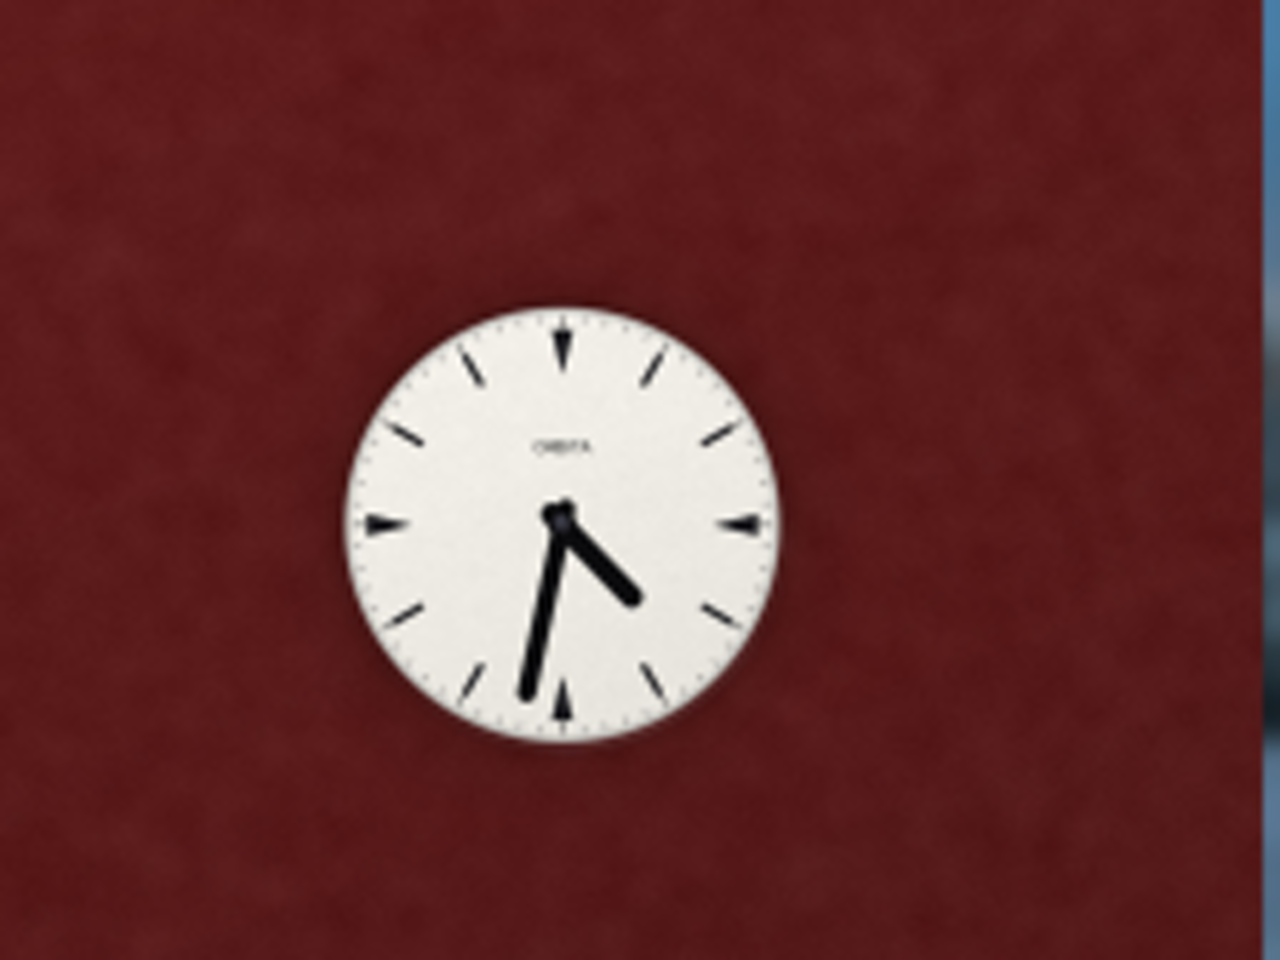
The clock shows **4:32**
